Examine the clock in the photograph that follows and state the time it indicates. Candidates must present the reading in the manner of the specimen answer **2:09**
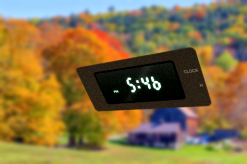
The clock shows **5:46**
